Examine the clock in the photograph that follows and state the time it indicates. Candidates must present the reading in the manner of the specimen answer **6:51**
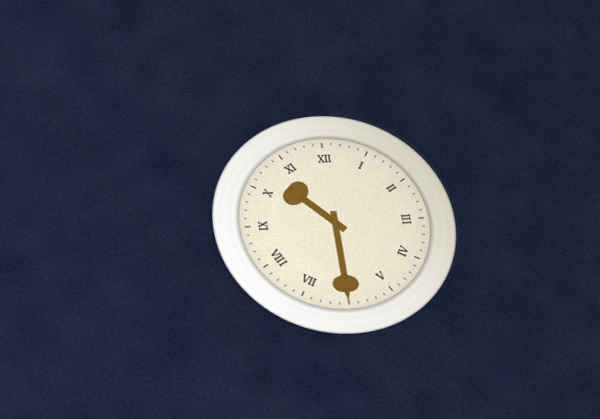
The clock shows **10:30**
